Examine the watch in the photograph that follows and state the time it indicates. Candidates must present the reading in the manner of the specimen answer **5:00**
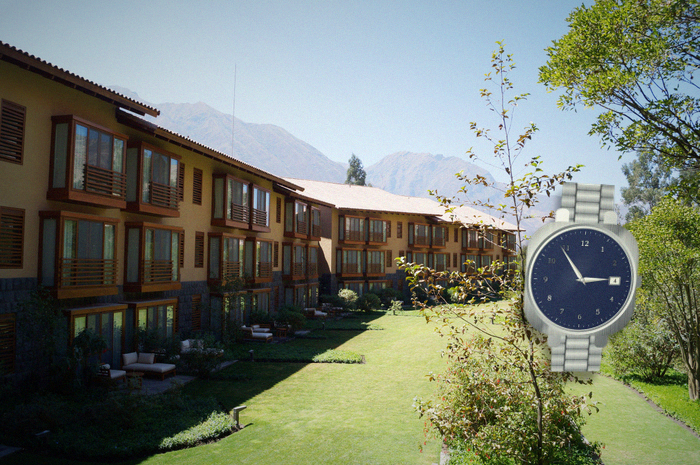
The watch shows **2:54**
